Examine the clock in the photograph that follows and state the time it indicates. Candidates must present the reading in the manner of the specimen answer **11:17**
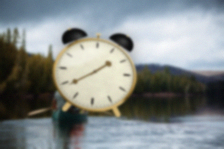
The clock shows **1:39**
